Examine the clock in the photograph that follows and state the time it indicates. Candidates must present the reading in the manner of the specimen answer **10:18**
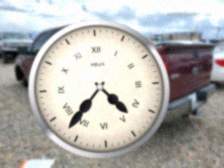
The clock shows **4:37**
